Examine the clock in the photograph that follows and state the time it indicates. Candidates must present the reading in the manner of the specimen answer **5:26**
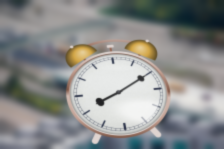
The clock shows **8:10**
